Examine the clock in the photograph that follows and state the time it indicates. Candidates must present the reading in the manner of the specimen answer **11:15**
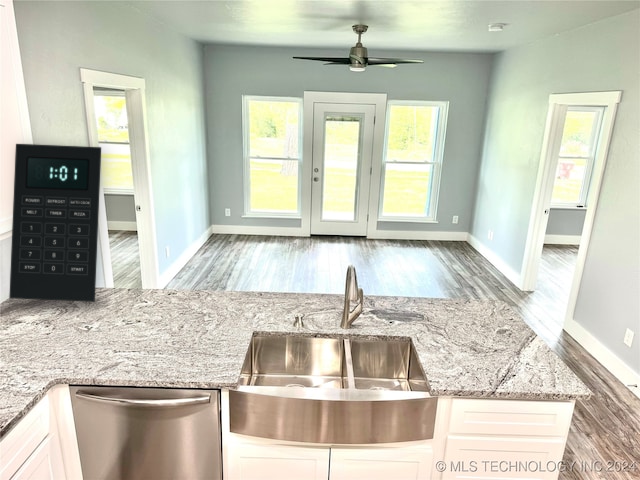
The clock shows **1:01**
